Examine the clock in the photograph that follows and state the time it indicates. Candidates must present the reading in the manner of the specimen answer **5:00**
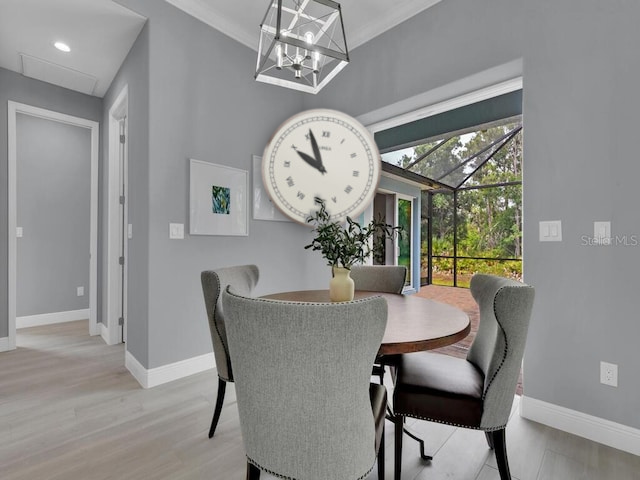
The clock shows **9:56**
